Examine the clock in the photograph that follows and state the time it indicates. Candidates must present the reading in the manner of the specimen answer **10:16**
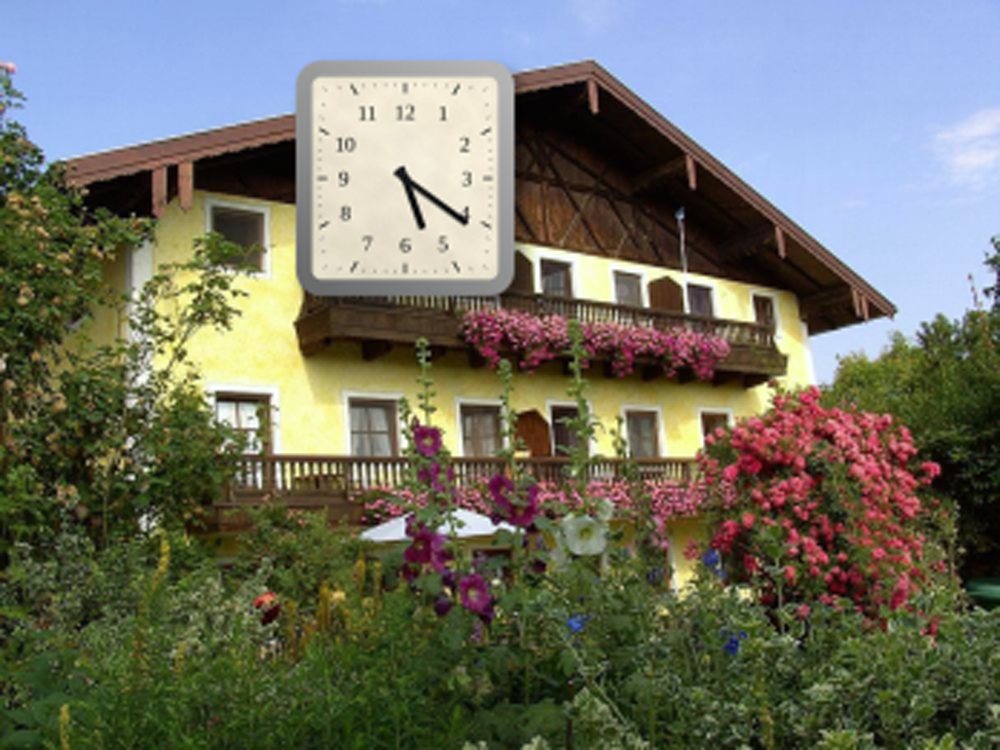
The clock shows **5:21**
